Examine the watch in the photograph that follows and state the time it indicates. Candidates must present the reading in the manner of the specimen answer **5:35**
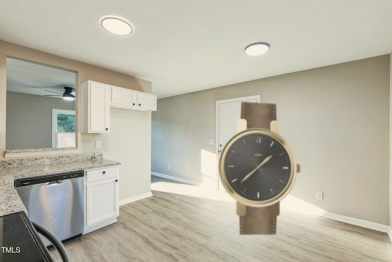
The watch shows **1:38**
